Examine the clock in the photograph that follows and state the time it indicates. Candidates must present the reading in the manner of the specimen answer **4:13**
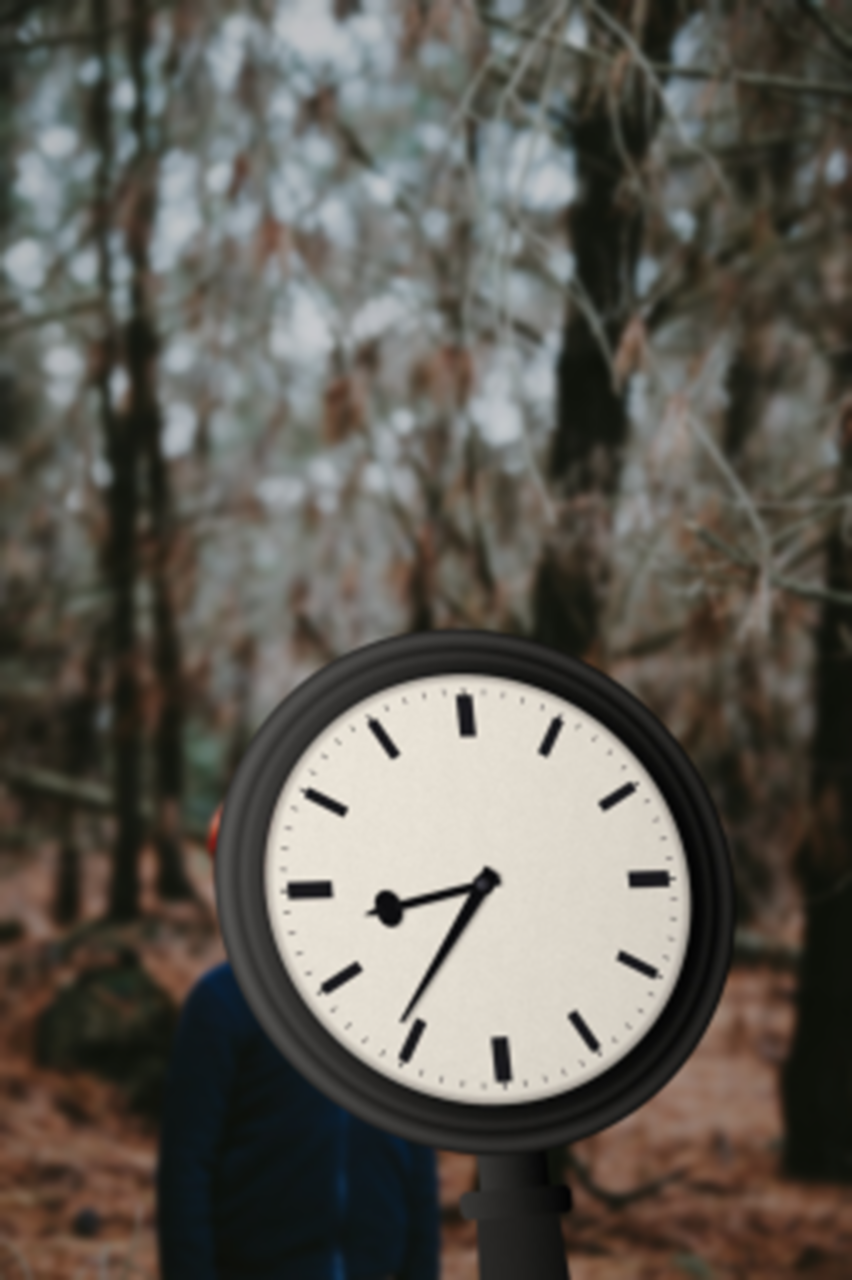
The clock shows **8:36**
